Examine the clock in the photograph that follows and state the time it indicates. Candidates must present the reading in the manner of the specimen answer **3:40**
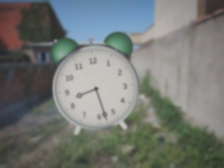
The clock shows **8:28**
